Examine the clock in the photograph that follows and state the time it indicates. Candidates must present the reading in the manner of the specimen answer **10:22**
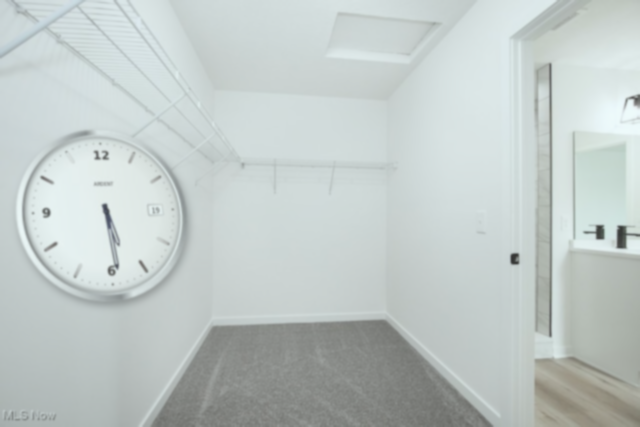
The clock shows **5:29**
